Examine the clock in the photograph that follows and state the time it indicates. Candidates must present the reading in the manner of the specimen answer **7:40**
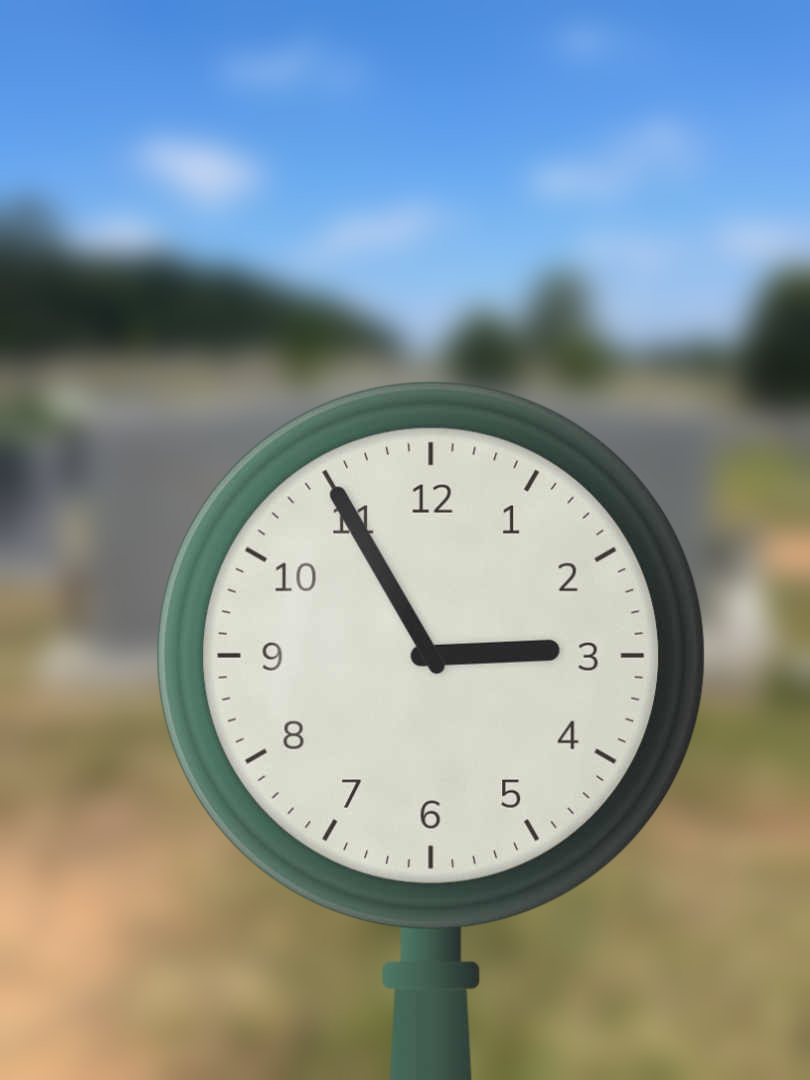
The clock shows **2:55**
